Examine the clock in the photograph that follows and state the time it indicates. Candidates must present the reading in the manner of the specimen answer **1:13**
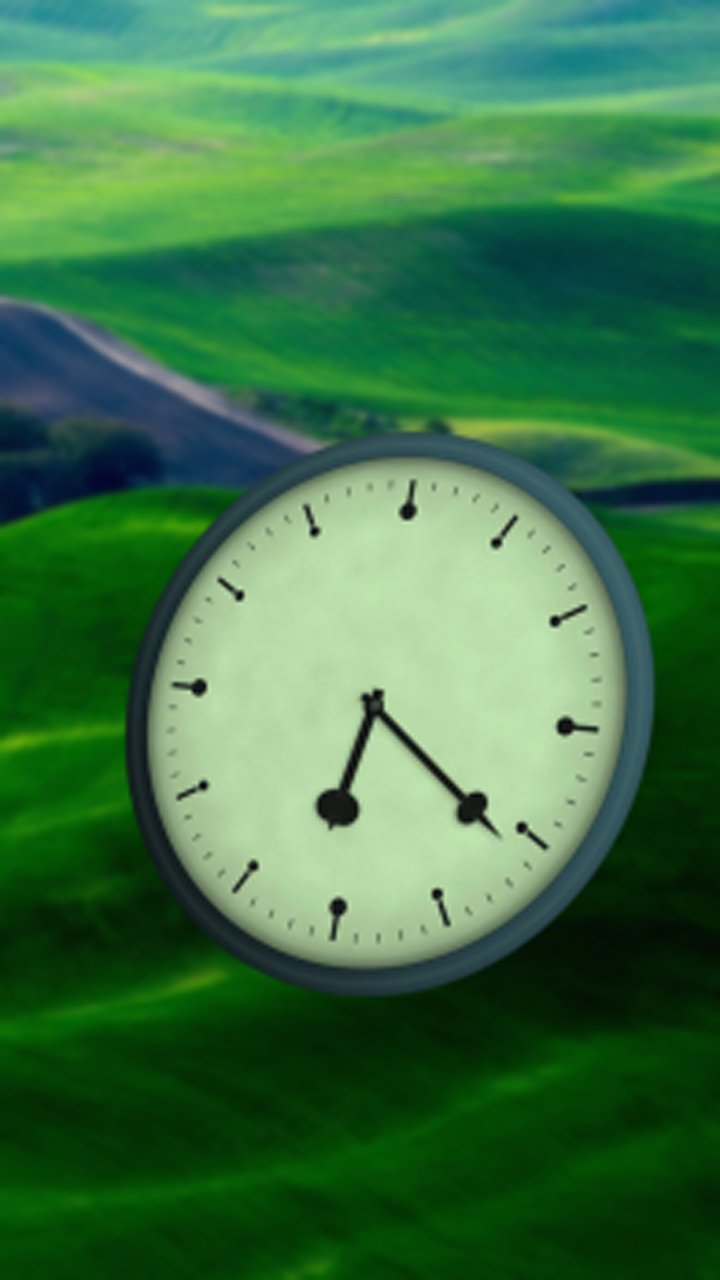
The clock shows **6:21**
